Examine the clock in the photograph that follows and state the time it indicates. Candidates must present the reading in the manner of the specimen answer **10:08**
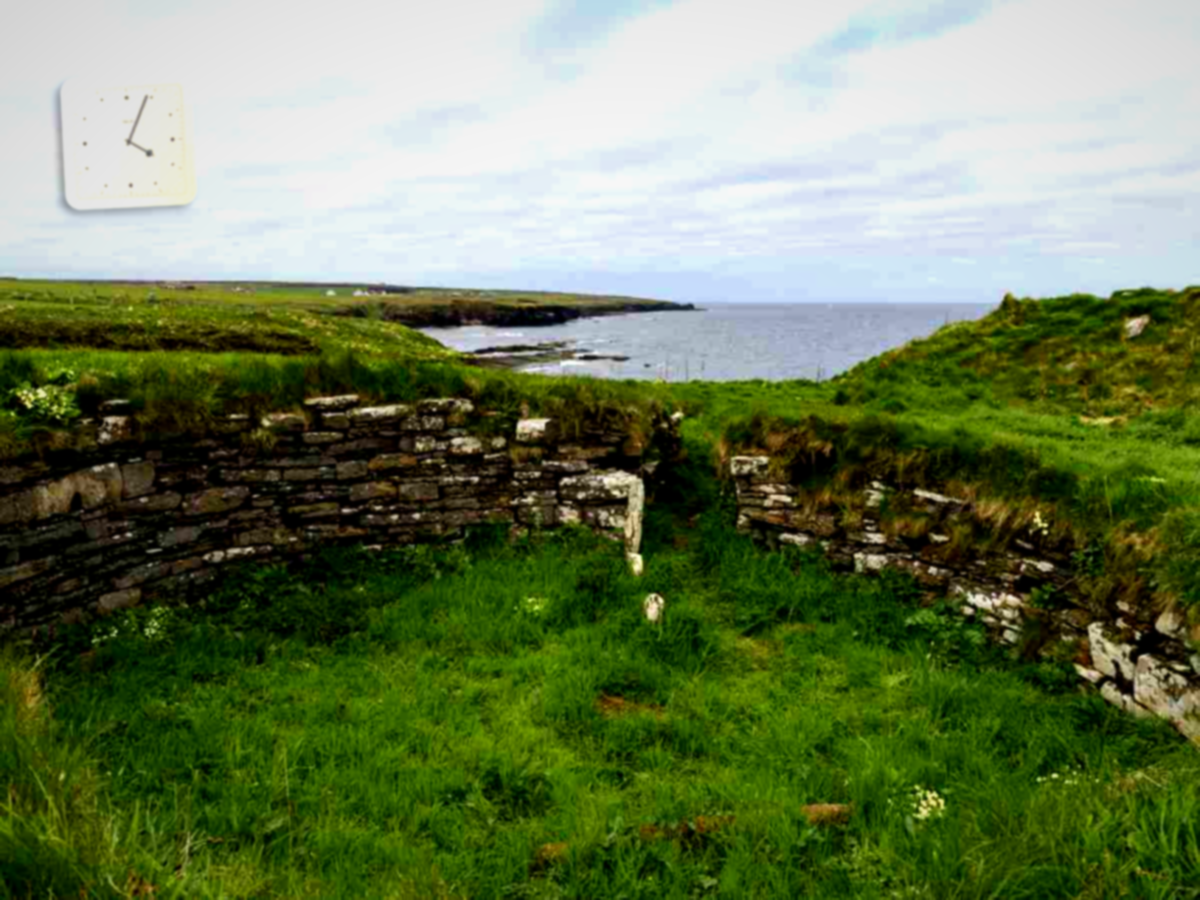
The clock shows **4:04**
